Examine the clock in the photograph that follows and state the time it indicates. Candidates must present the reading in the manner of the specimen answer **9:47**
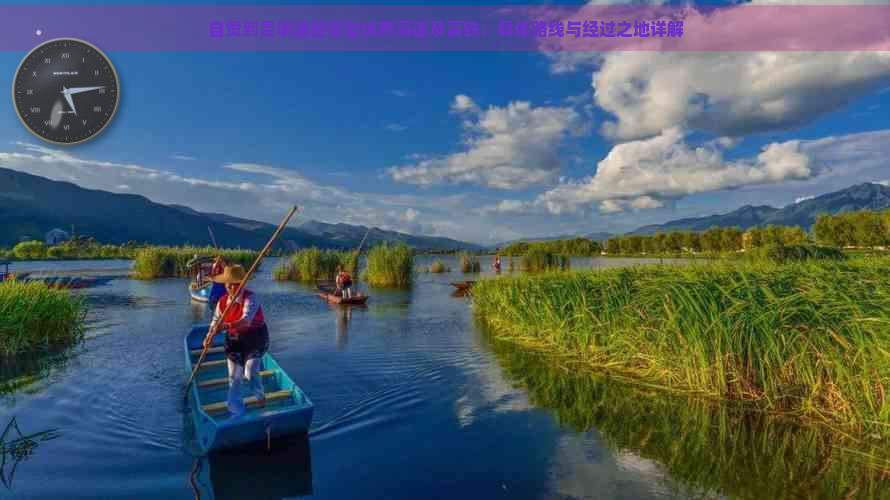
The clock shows **5:14**
